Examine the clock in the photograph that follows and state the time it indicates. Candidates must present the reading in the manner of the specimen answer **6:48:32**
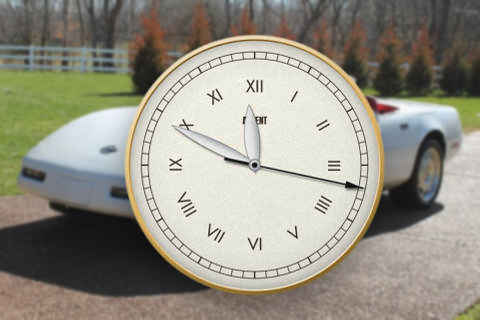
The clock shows **11:49:17**
